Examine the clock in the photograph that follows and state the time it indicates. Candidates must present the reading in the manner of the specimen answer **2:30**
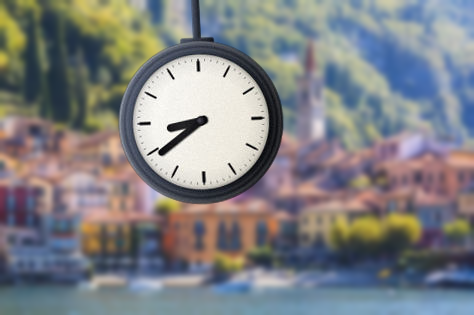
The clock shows **8:39**
